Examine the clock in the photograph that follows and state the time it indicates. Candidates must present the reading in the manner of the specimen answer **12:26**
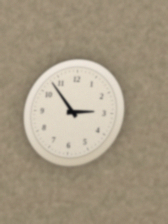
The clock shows **2:53**
